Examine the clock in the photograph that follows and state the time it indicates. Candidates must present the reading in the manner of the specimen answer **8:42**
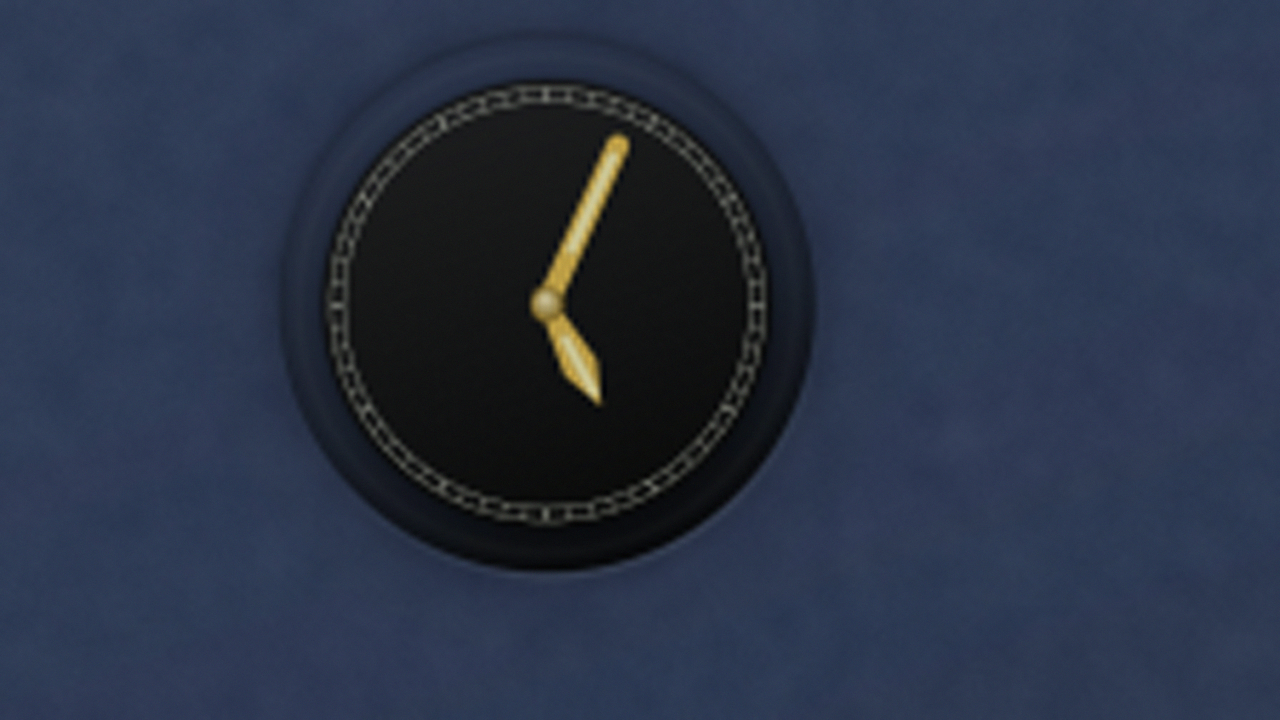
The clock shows **5:04**
